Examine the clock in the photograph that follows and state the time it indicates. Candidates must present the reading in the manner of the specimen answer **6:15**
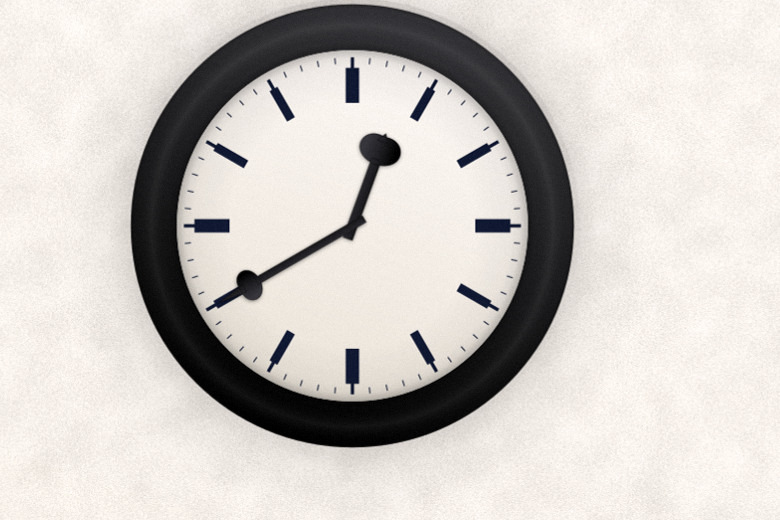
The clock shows **12:40**
